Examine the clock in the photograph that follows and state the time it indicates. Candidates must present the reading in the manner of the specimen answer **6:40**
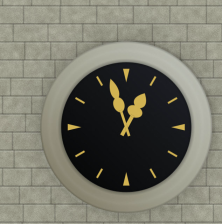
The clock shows **12:57**
